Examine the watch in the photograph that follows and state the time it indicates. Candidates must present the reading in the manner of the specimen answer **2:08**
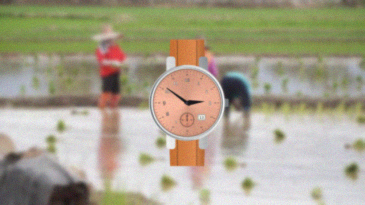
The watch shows **2:51**
